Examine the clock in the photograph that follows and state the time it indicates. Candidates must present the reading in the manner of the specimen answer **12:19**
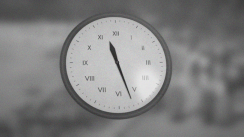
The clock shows **11:27**
